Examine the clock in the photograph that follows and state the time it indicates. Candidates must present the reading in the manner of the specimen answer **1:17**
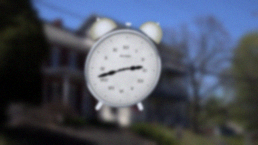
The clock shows **2:42**
